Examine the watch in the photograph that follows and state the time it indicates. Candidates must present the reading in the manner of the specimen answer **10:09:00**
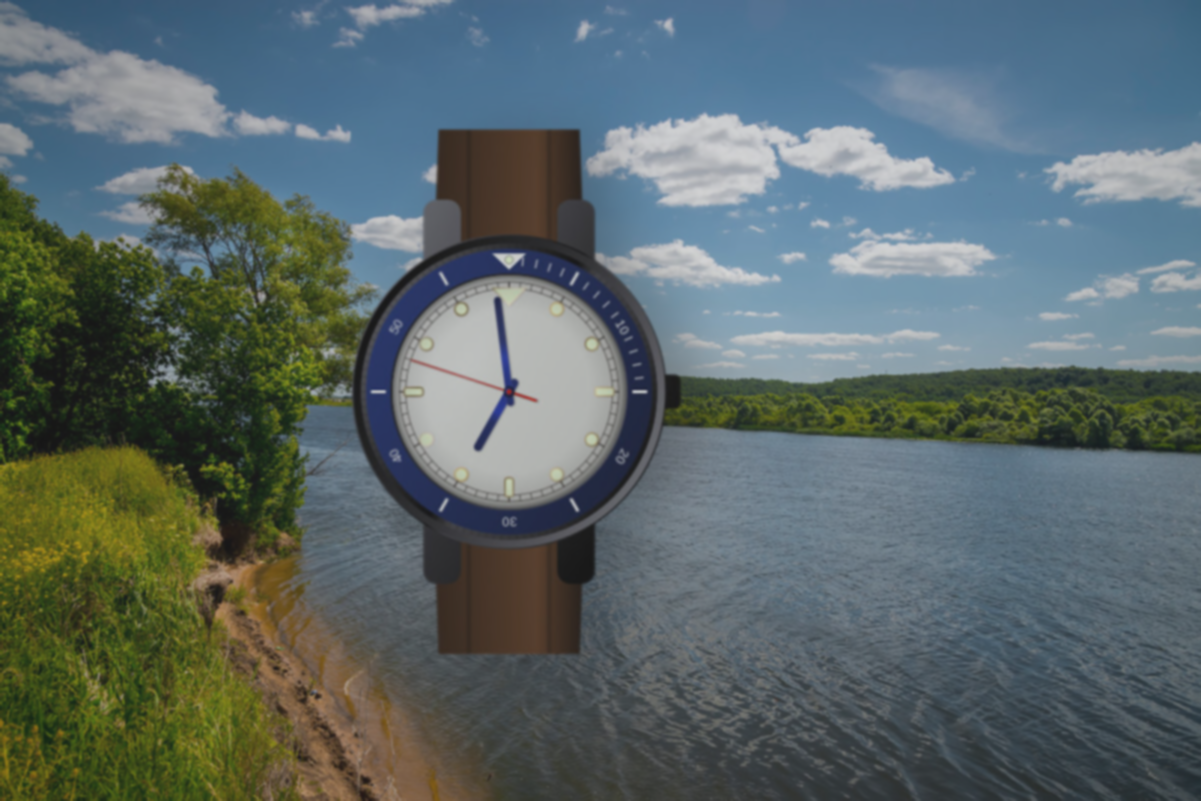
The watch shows **6:58:48**
